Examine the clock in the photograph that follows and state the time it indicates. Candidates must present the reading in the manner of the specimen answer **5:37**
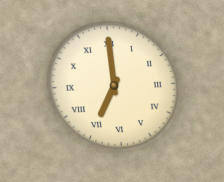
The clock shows **7:00**
